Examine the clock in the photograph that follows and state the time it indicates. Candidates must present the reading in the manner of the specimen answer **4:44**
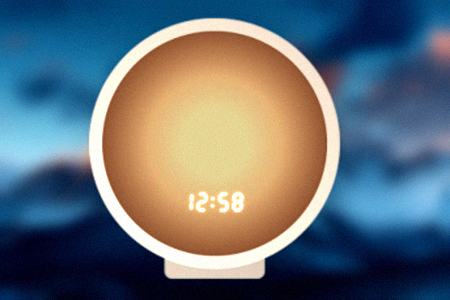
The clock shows **12:58**
